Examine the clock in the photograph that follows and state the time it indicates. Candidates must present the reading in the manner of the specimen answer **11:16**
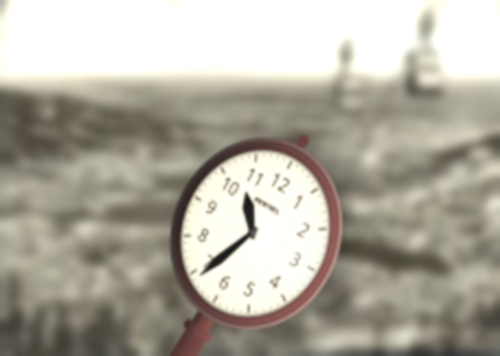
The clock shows **10:34**
